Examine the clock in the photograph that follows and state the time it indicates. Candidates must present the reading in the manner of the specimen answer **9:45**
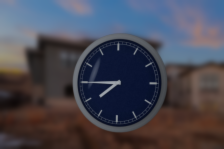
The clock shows **7:45**
